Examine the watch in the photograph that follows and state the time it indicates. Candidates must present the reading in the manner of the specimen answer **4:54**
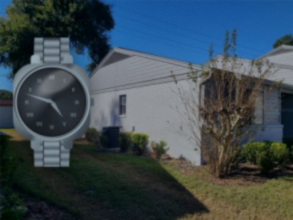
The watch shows **4:48**
